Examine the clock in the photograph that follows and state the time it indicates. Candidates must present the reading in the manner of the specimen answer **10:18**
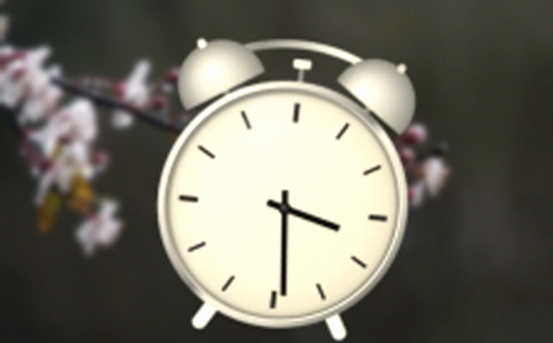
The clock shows **3:29**
